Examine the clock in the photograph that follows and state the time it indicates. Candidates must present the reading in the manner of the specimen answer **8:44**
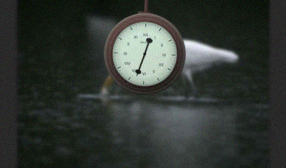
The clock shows **12:33**
